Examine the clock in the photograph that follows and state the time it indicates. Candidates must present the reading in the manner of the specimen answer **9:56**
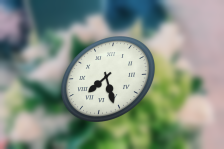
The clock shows **7:26**
